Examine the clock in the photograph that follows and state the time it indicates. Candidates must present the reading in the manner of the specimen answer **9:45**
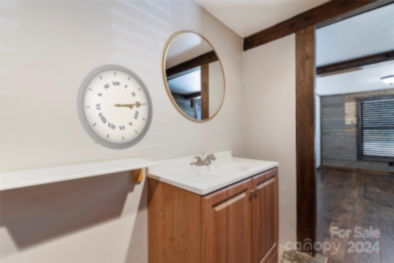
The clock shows **3:15**
